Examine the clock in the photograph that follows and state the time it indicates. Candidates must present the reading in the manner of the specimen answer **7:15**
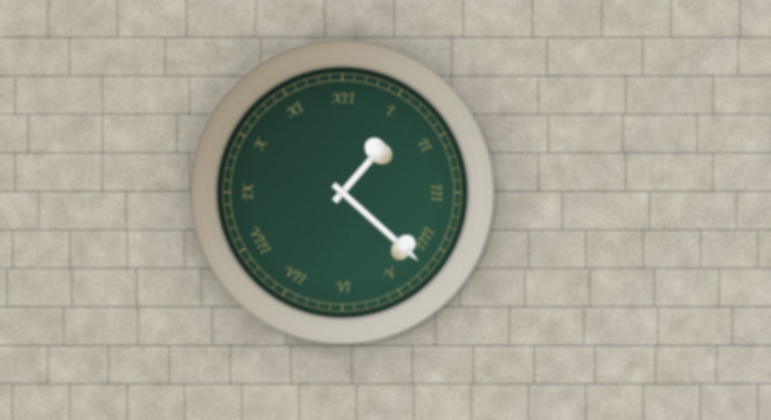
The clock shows **1:22**
